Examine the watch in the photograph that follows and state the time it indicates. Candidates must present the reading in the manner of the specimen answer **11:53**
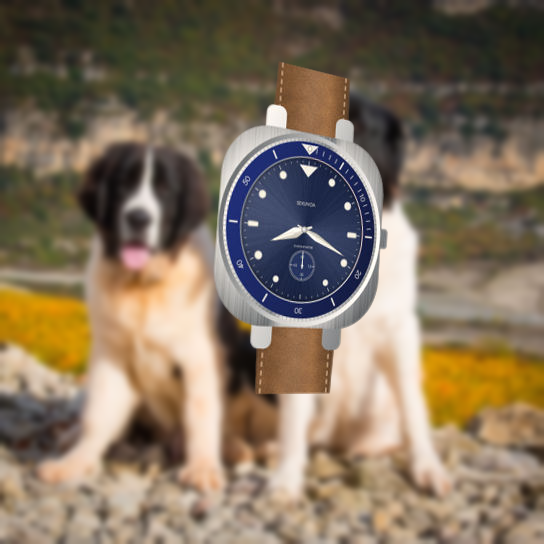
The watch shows **8:19**
